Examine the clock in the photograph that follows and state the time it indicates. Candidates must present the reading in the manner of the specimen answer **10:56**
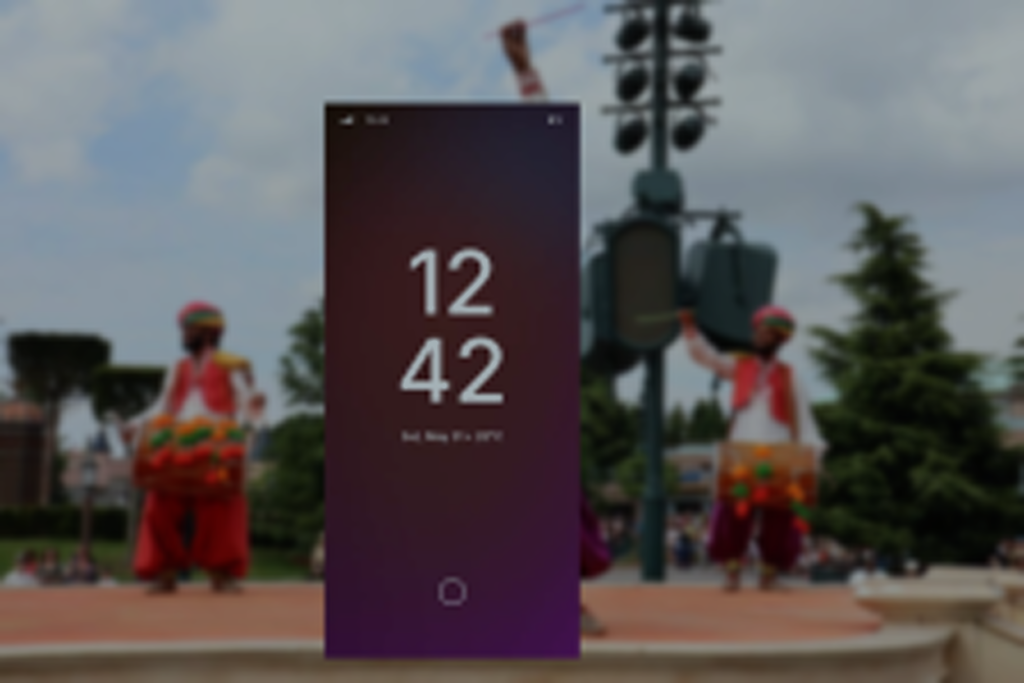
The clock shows **12:42**
